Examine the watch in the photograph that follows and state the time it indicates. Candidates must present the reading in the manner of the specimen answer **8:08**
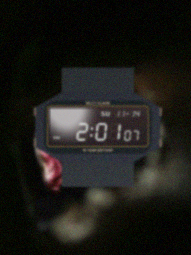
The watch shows **2:01**
